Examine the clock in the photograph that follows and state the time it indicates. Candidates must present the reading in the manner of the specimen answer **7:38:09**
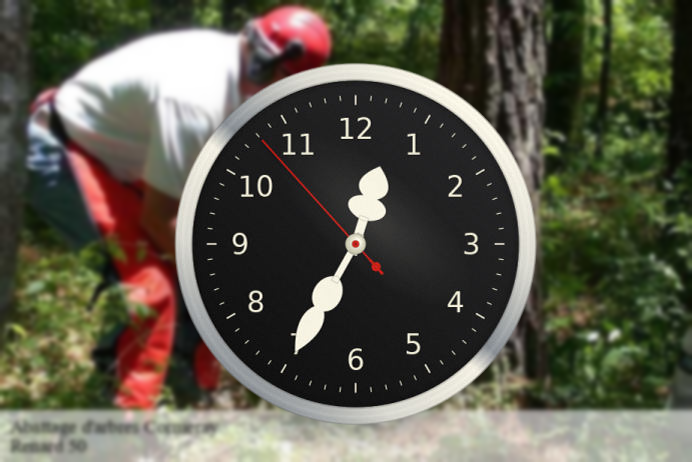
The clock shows **12:34:53**
